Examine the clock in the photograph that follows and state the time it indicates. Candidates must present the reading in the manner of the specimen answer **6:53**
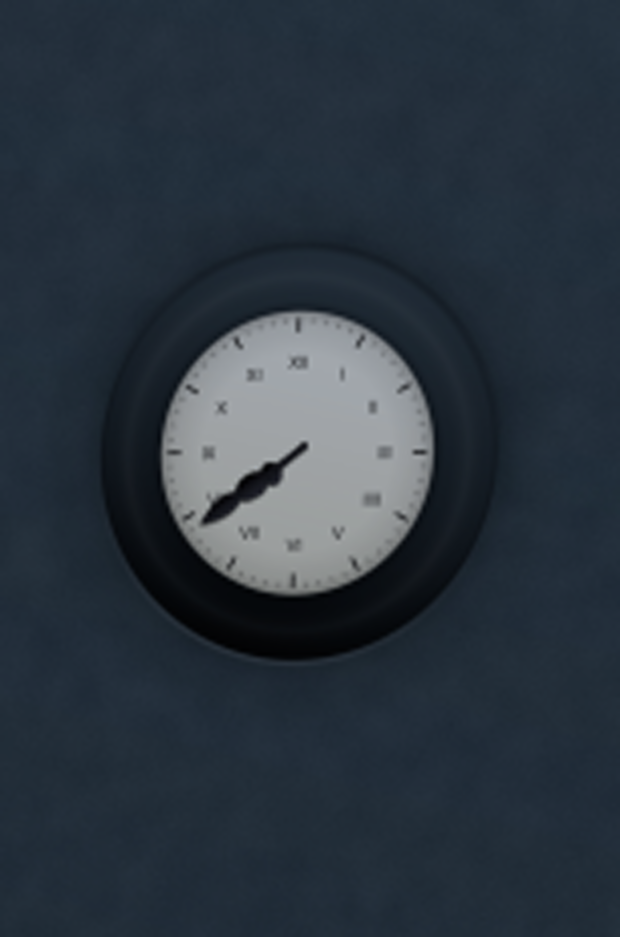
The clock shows **7:39**
